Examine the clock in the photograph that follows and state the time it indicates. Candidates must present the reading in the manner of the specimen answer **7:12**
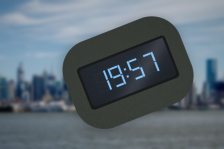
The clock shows **19:57**
